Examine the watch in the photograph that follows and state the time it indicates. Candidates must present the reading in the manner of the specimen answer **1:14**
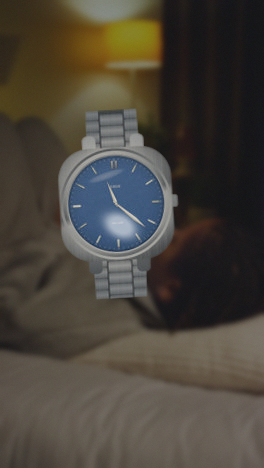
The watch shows **11:22**
